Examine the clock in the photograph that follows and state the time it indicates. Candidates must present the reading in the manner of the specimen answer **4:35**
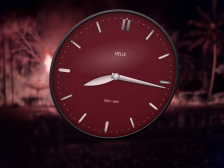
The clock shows **8:16**
